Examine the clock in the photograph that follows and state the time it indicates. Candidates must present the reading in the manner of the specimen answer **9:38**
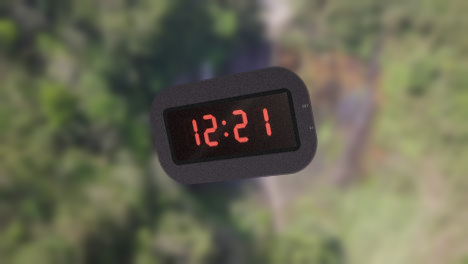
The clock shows **12:21**
